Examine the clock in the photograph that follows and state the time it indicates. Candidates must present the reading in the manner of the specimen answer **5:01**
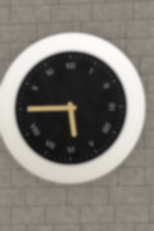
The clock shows **5:45**
